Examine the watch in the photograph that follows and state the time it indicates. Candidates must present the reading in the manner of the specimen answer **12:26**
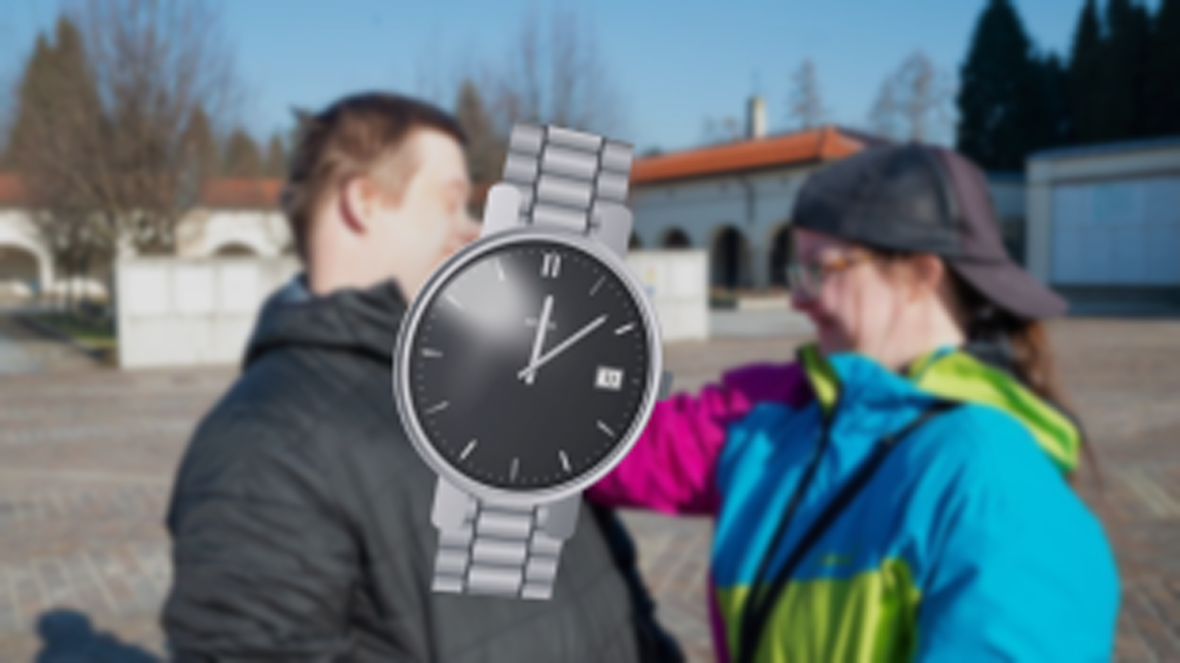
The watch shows **12:08**
